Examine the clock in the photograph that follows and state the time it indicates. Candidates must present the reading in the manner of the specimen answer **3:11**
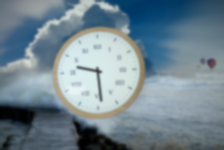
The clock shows **9:29**
